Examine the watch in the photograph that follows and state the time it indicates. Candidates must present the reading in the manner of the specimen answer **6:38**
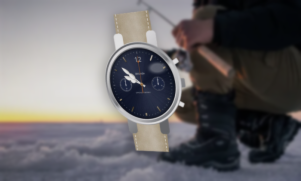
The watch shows **9:52**
